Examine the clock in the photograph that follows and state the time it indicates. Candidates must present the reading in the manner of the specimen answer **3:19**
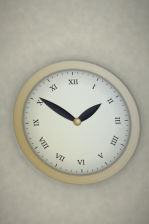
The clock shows **1:51**
